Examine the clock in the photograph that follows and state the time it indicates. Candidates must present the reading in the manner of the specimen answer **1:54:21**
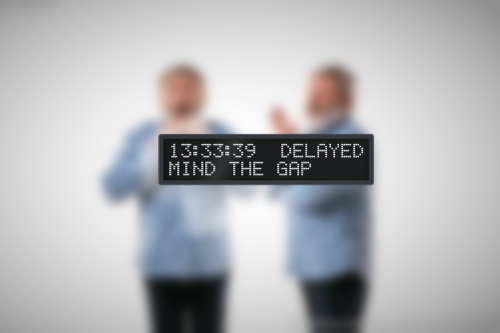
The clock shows **13:33:39**
